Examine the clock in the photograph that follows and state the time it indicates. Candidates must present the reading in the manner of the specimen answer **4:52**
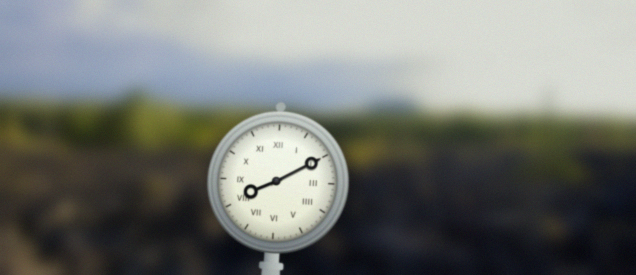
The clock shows **8:10**
